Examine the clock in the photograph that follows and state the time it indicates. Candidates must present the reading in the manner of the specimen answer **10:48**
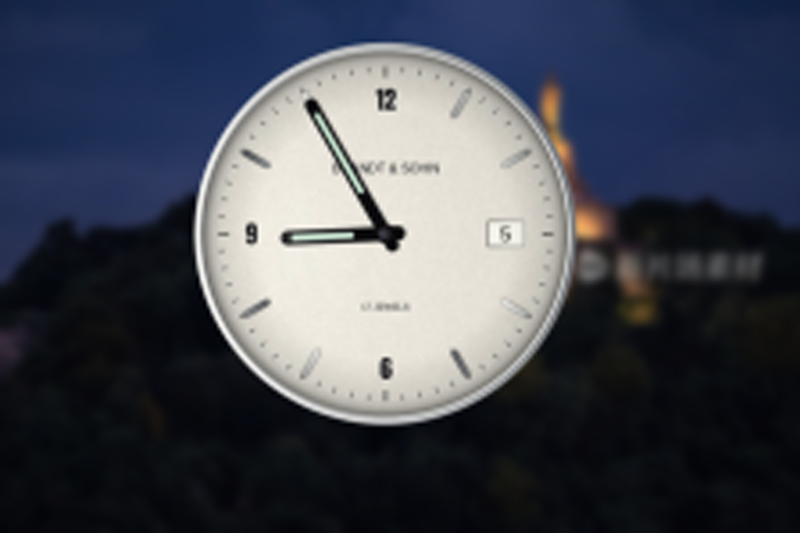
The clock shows **8:55**
